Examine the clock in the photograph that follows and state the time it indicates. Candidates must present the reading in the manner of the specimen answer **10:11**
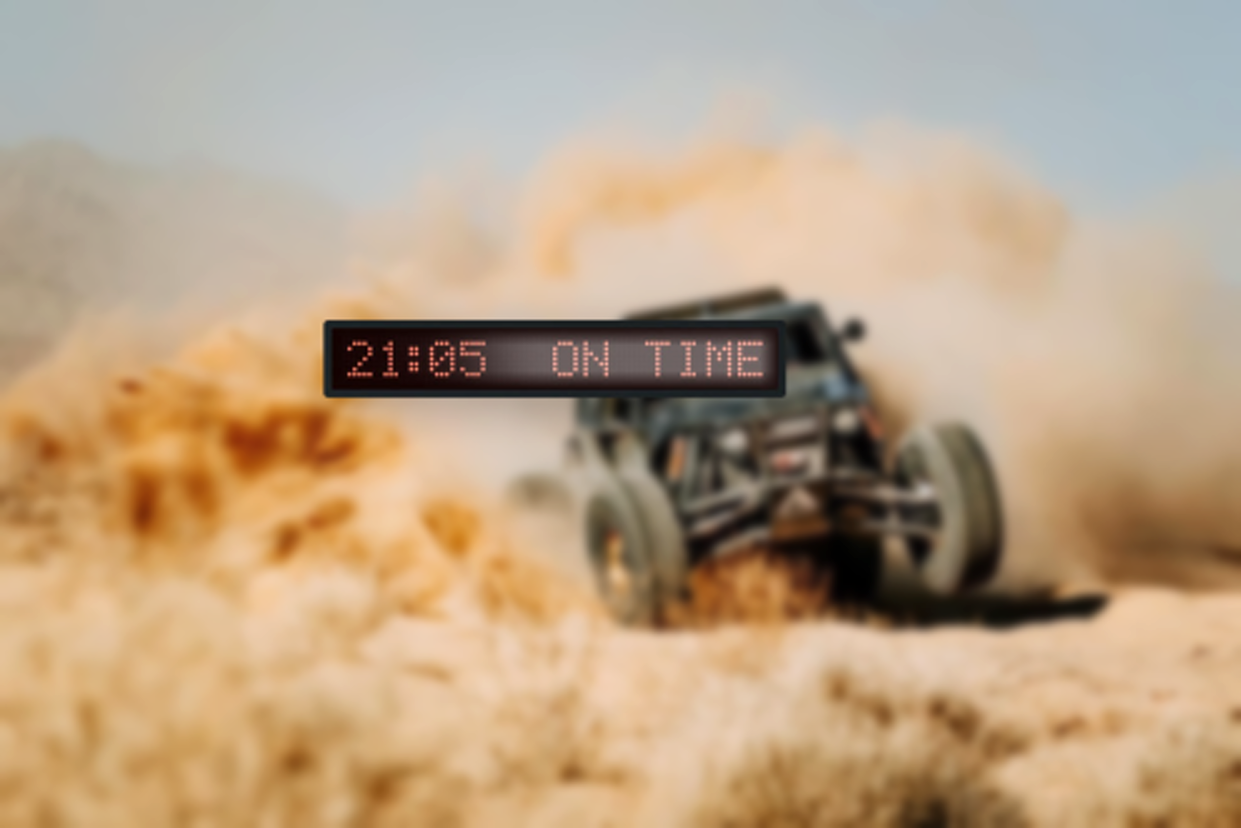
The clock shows **21:05**
